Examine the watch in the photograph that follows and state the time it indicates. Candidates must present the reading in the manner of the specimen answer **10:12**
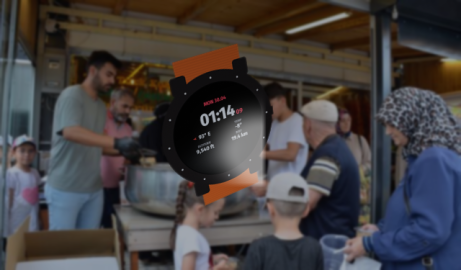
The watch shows **1:14**
